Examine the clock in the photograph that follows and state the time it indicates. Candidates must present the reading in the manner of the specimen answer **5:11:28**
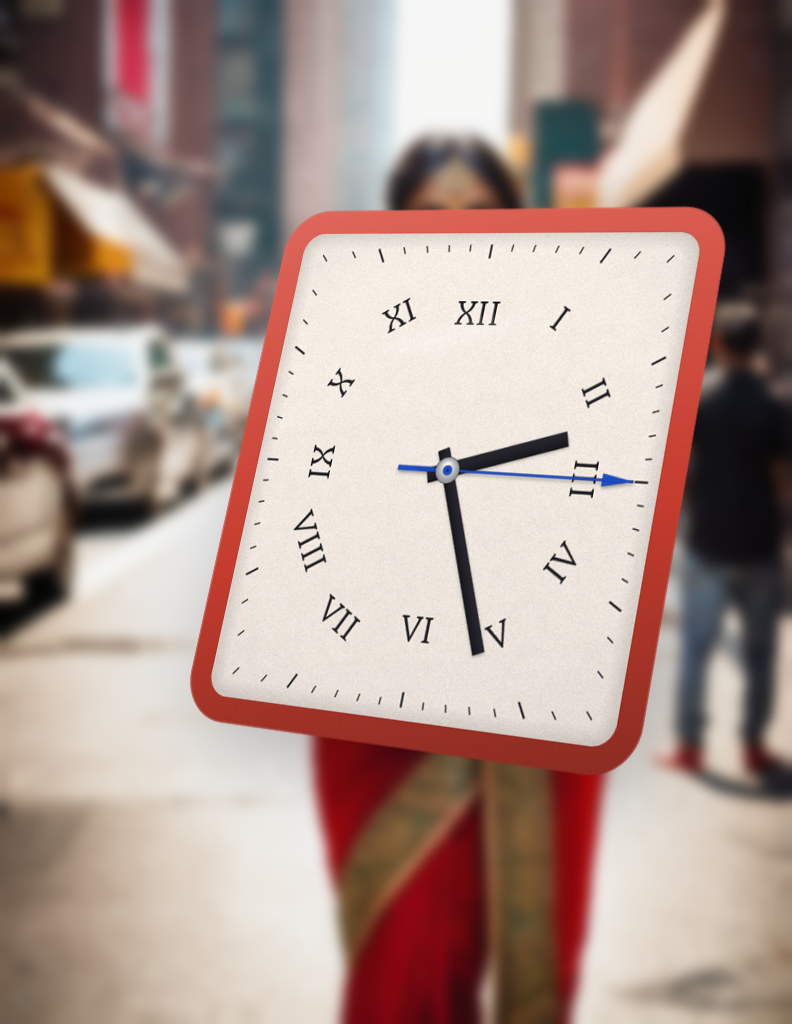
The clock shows **2:26:15**
